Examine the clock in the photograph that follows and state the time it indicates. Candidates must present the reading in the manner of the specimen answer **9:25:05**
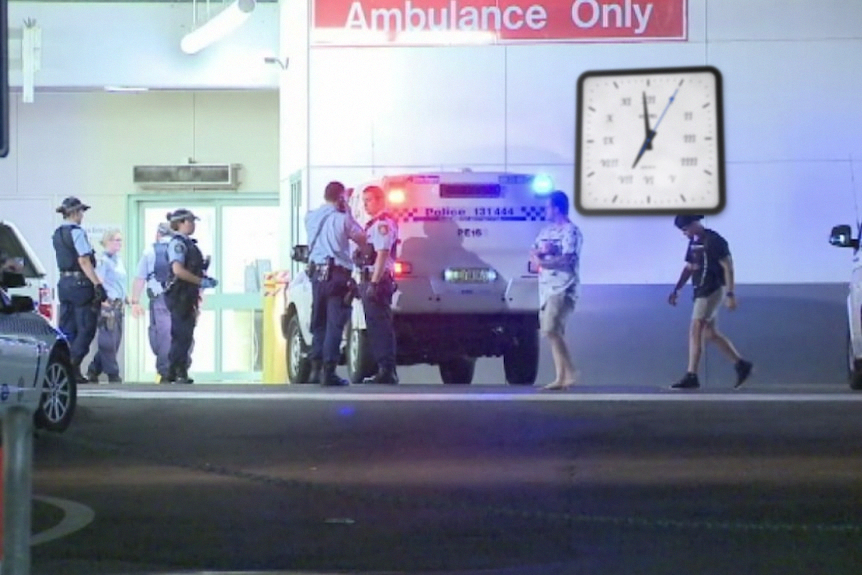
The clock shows **6:59:05**
